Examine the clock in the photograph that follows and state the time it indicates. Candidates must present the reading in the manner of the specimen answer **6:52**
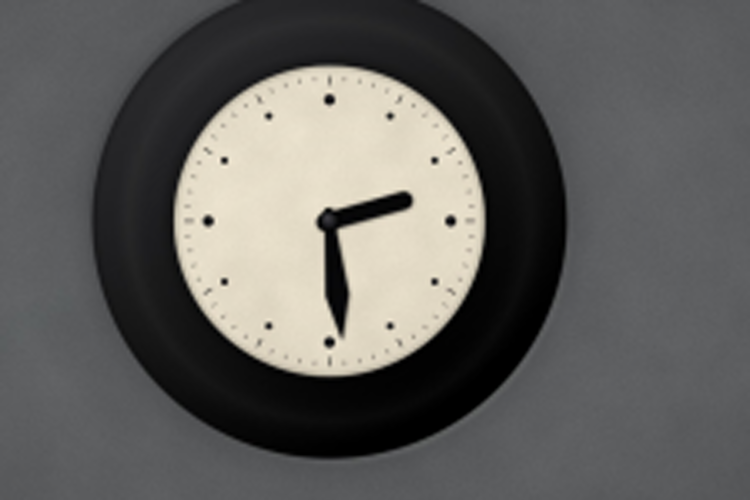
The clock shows **2:29**
